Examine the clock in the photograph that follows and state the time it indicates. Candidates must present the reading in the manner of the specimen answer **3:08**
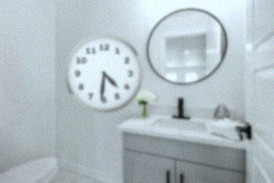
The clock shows **4:31**
